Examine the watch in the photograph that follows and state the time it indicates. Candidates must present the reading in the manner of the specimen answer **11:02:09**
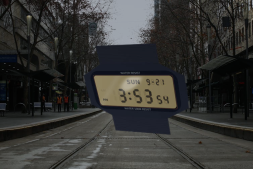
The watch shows **3:53:54**
